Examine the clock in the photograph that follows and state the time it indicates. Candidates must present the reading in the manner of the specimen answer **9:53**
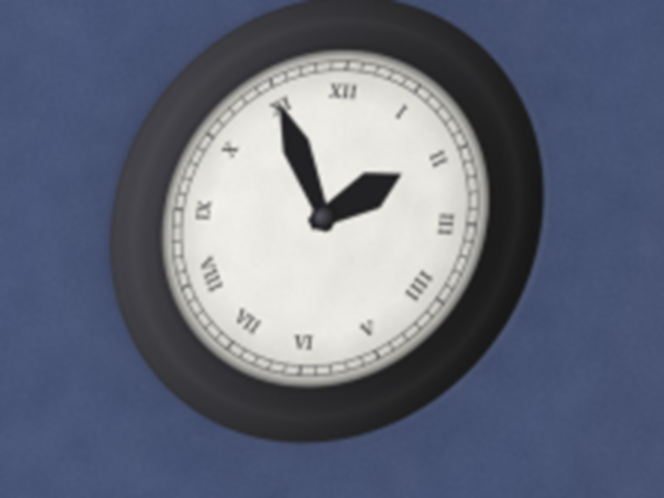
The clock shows **1:55**
